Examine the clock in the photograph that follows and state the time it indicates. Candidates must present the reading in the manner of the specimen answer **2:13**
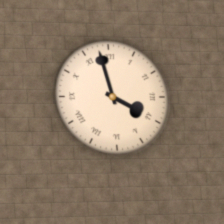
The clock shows **3:58**
